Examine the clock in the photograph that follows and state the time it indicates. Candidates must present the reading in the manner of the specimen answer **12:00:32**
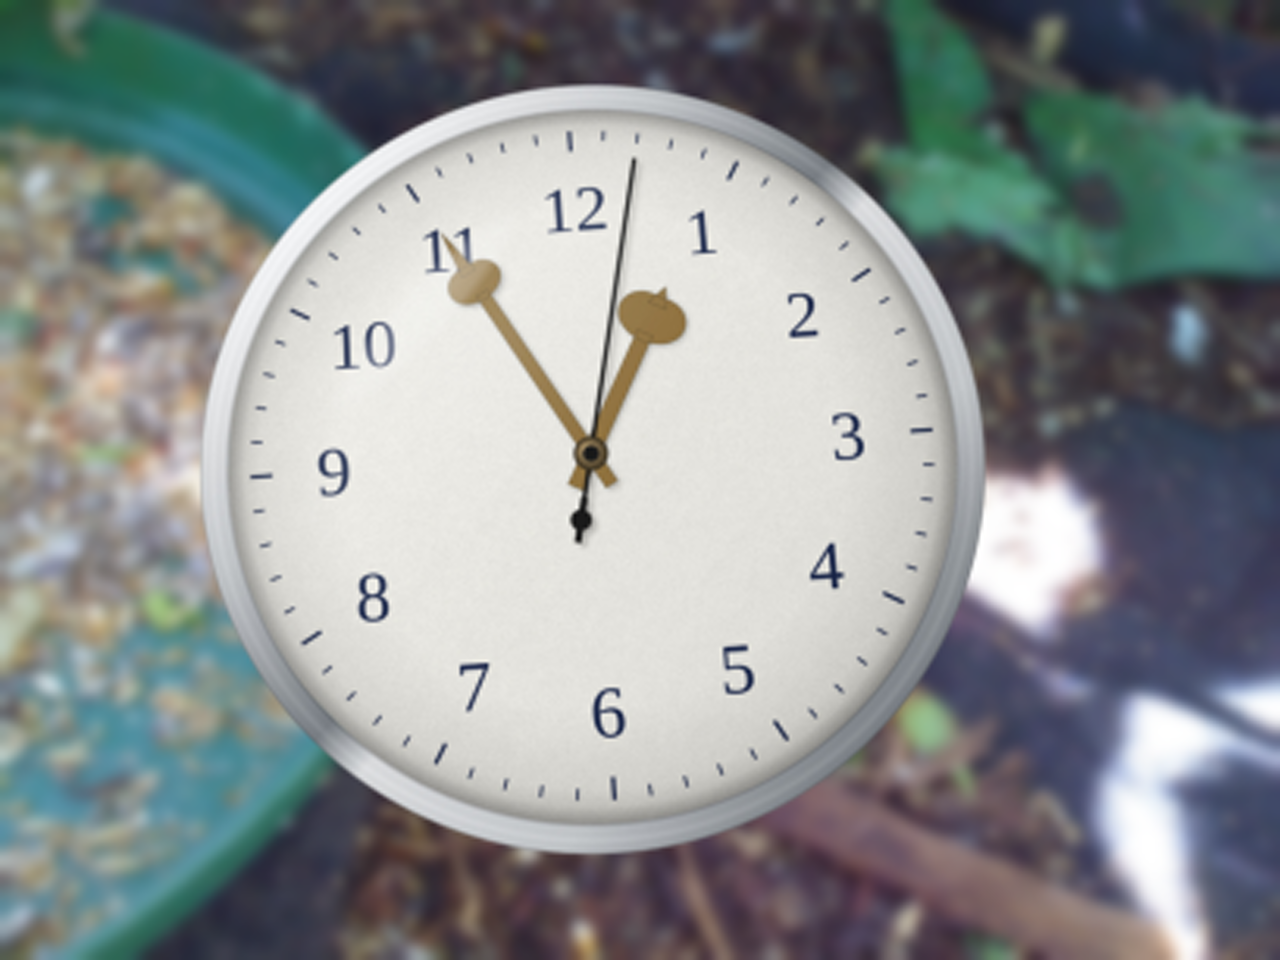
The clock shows **12:55:02**
